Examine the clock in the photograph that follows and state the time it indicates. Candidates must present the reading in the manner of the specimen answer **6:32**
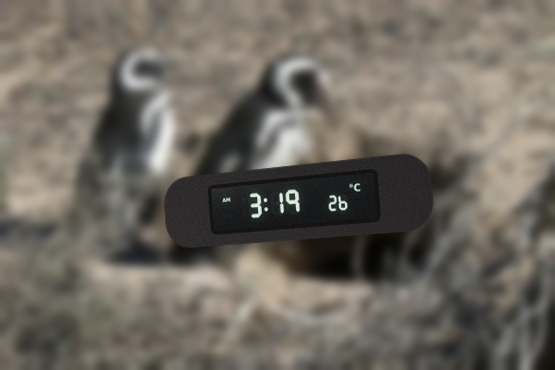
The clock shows **3:19**
